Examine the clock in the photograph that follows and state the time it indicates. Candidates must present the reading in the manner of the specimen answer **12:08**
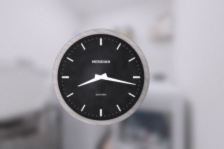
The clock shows **8:17**
